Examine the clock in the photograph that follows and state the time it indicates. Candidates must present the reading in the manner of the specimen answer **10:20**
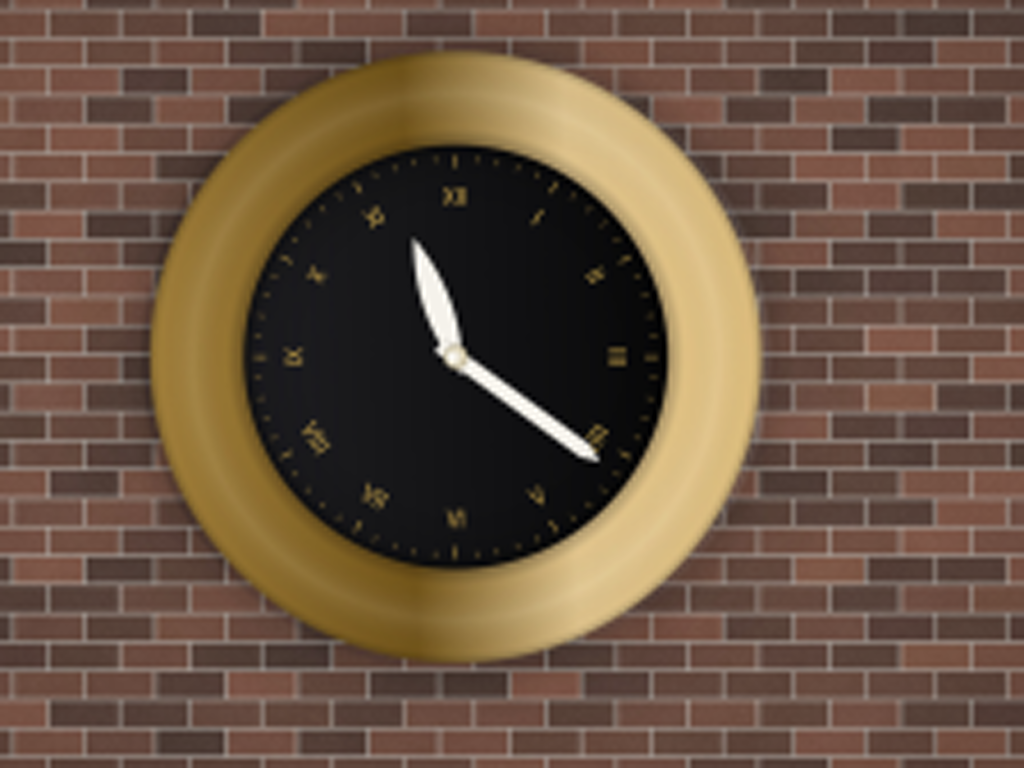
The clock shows **11:21**
